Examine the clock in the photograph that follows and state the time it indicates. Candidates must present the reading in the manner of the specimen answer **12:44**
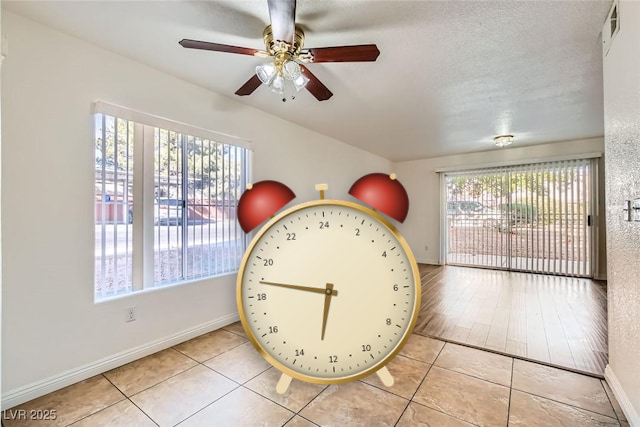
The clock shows **12:47**
